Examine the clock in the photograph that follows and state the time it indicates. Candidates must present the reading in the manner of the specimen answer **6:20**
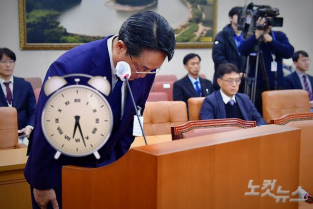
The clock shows **6:27**
